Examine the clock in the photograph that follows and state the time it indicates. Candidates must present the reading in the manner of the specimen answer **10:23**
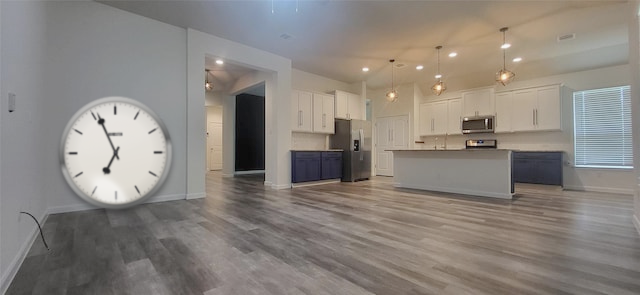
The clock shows **6:56**
